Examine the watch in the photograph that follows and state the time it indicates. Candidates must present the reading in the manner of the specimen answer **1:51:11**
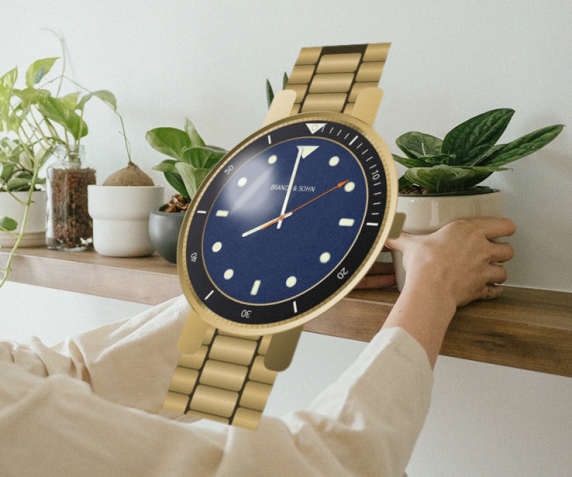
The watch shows **7:59:09**
